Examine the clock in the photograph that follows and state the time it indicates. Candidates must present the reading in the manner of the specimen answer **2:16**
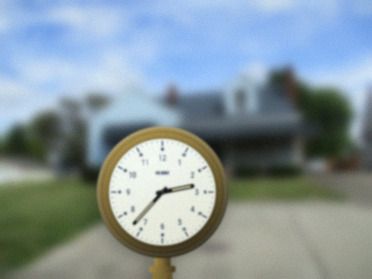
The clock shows **2:37**
